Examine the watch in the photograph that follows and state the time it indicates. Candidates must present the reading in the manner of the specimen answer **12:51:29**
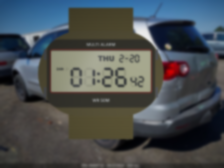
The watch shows **1:26:42**
